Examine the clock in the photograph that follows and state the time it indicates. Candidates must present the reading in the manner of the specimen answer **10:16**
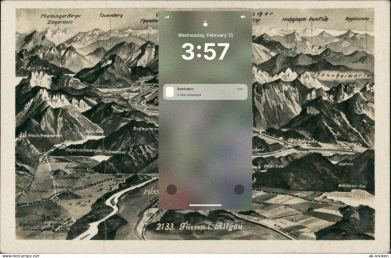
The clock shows **3:57**
